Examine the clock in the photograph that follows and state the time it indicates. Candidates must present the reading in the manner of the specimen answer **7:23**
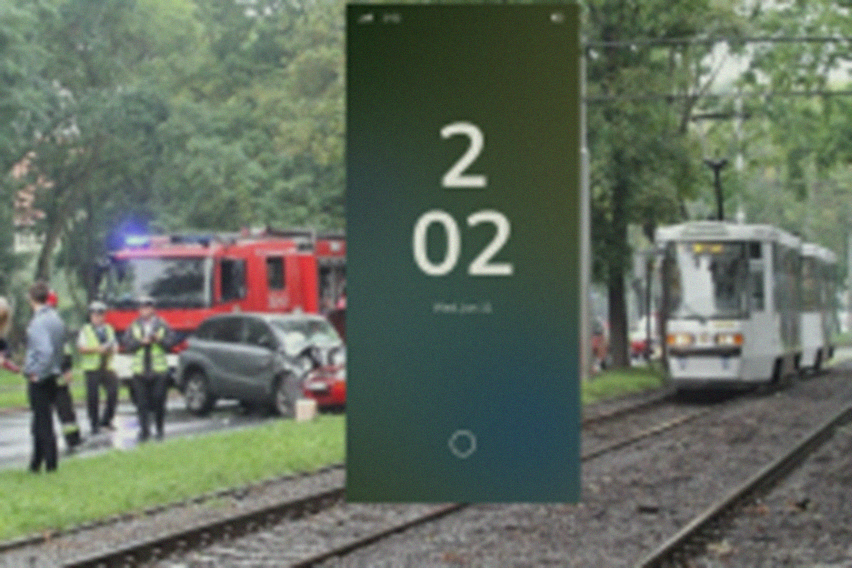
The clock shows **2:02**
